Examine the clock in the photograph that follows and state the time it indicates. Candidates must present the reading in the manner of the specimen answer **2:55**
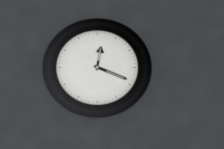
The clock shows **12:19**
